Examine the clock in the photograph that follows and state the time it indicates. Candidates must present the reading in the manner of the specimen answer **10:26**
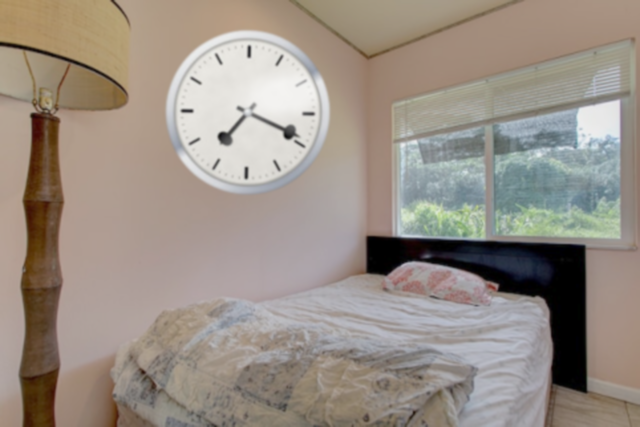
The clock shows **7:19**
